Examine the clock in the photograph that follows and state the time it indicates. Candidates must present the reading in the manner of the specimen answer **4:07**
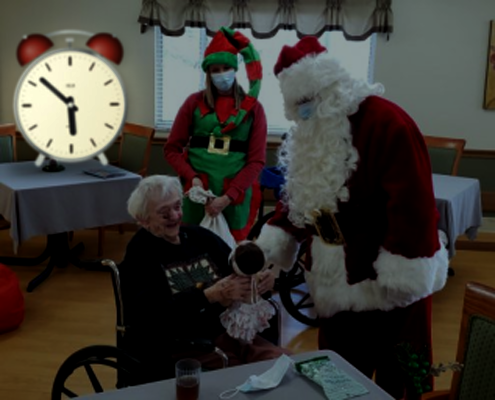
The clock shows **5:52**
